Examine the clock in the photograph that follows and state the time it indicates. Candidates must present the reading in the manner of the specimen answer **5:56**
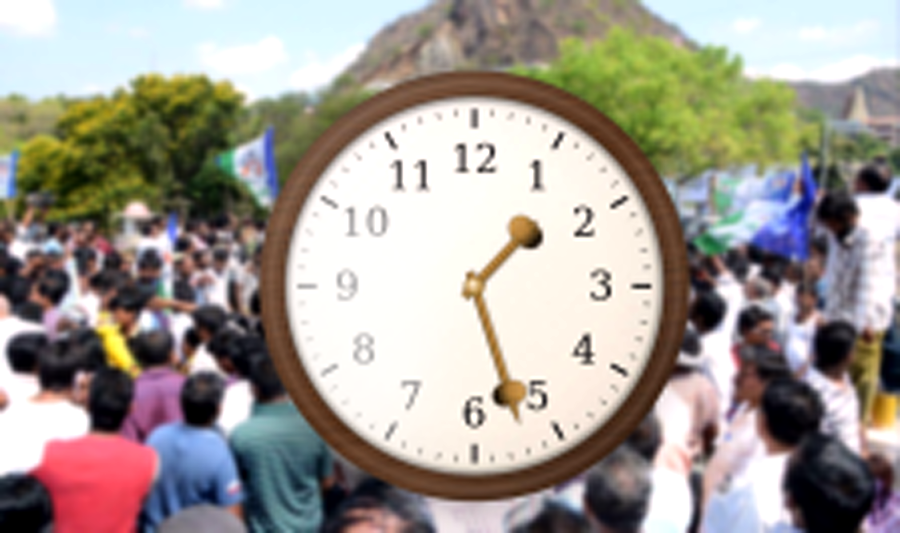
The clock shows **1:27**
